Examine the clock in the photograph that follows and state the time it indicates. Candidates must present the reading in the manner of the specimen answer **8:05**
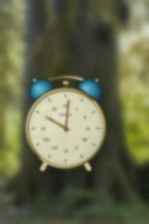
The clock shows **10:01**
